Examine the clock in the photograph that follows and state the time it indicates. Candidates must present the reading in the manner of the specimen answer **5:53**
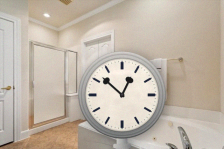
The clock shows **12:52**
